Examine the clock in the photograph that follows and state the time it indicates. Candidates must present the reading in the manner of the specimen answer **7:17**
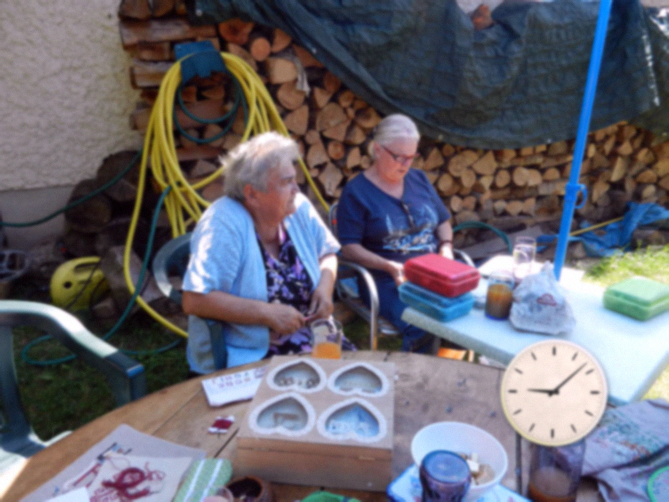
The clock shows **9:08**
